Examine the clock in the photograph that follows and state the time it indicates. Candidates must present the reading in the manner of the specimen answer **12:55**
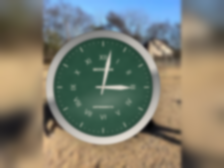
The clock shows **3:02**
